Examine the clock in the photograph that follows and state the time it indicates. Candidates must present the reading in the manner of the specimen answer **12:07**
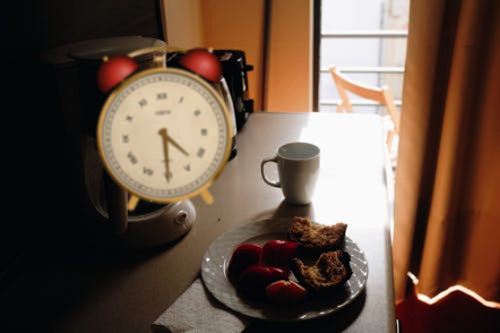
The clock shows **4:30**
